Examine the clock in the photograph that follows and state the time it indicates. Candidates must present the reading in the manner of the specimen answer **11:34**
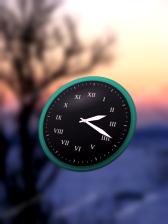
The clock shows **2:19**
